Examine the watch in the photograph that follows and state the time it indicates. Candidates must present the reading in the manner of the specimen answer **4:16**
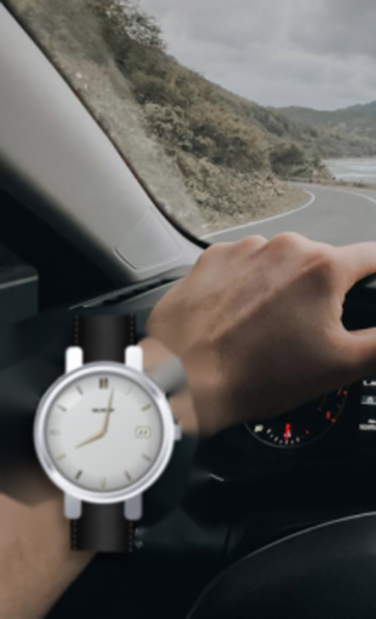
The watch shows **8:02**
